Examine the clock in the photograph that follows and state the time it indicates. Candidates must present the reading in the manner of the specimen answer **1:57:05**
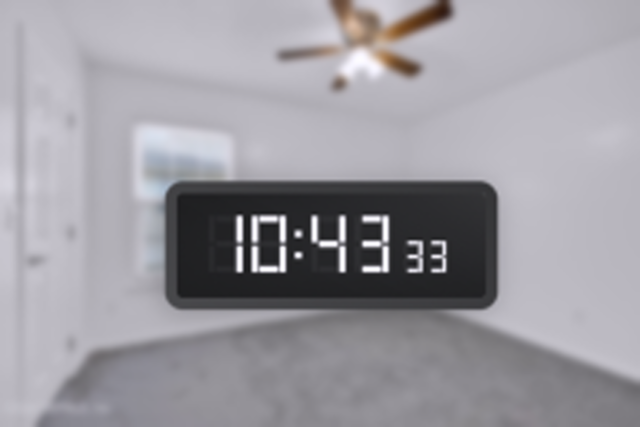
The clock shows **10:43:33**
